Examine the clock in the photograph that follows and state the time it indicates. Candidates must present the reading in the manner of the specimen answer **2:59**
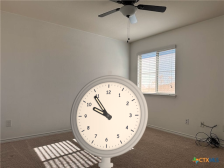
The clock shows **9:54**
